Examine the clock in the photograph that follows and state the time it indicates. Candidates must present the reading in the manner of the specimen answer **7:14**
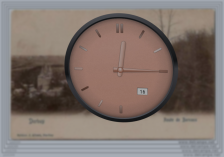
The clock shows **12:15**
